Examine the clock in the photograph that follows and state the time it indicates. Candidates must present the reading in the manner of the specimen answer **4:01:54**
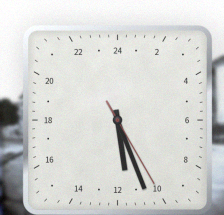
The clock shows **11:26:25**
